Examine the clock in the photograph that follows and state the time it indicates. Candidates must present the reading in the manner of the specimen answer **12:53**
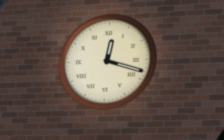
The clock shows **12:18**
